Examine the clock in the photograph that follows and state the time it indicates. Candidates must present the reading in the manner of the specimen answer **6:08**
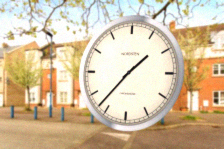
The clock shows **1:37**
